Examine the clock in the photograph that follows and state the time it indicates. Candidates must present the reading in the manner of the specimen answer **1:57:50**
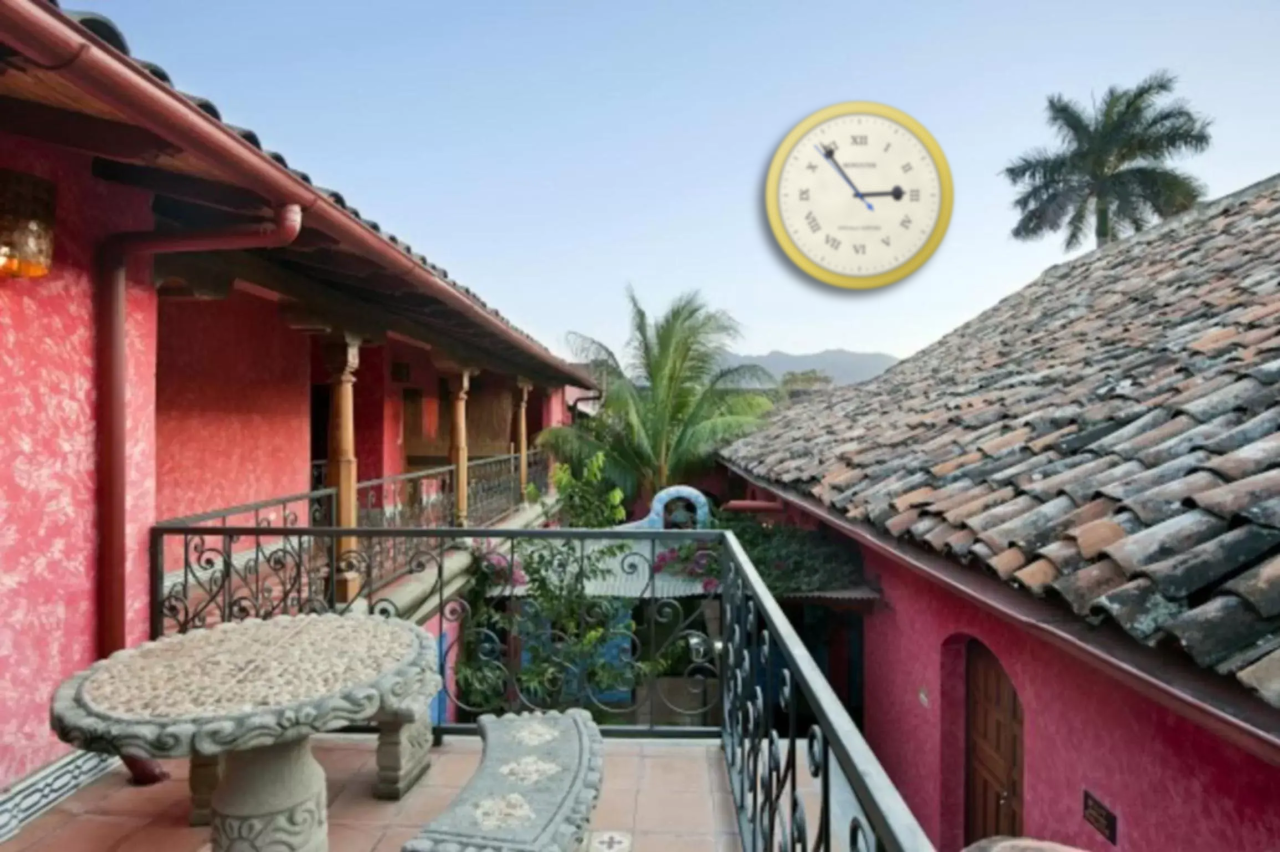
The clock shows **2:53:53**
